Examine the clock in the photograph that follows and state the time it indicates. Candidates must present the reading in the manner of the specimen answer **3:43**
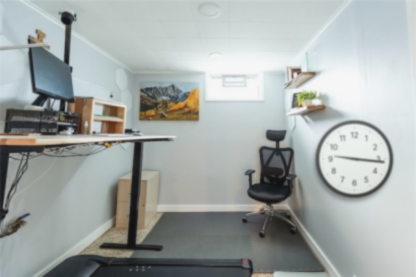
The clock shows **9:16**
